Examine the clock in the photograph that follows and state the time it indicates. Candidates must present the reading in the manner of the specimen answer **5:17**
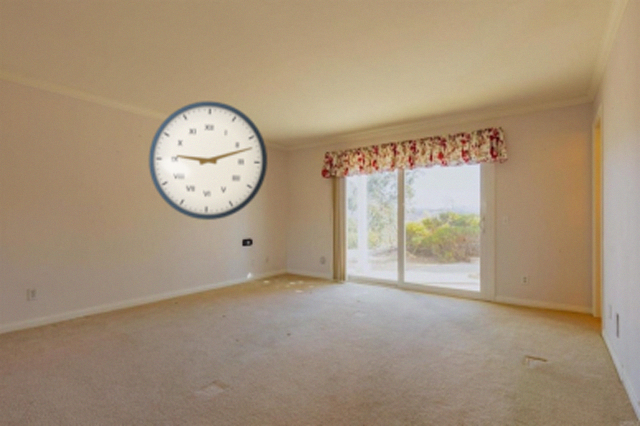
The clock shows **9:12**
